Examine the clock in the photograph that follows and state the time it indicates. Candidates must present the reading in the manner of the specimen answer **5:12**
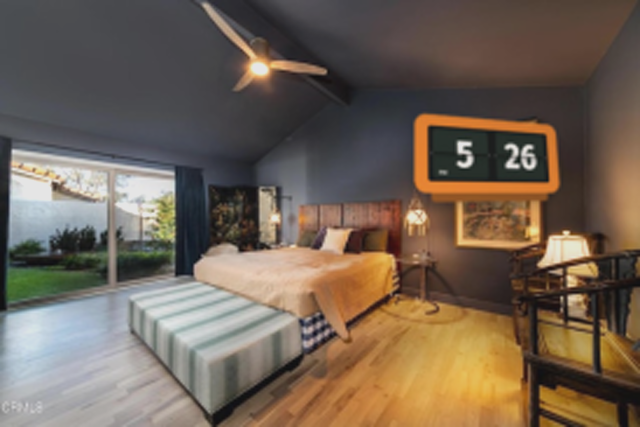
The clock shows **5:26**
